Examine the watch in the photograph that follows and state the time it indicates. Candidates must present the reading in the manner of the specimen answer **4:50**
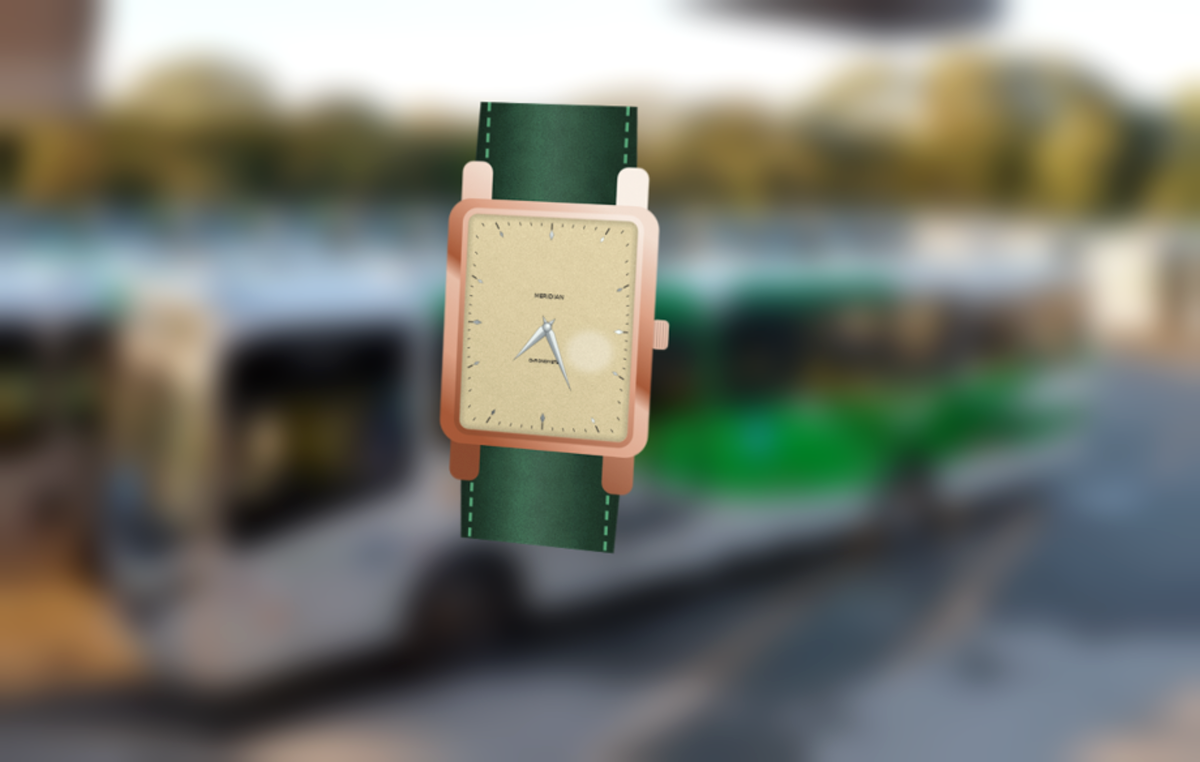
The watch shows **7:26**
